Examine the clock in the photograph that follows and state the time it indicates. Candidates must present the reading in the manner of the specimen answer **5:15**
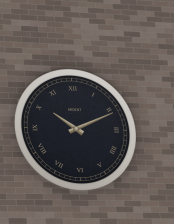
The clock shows **10:11**
